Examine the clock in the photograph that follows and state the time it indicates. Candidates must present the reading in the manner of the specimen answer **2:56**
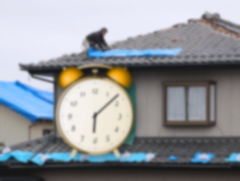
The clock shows **6:08**
